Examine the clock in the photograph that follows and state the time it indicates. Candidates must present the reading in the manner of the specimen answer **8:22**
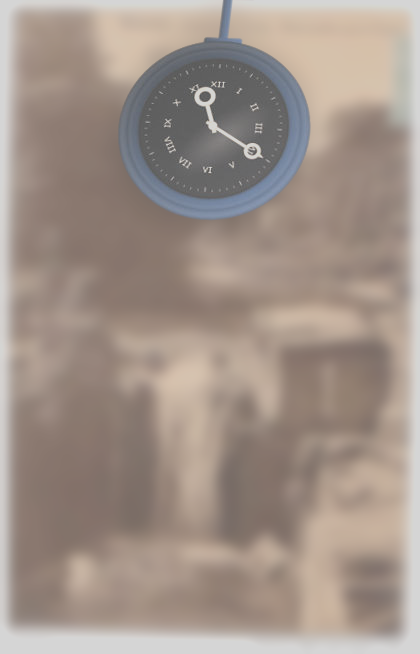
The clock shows **11:20**
